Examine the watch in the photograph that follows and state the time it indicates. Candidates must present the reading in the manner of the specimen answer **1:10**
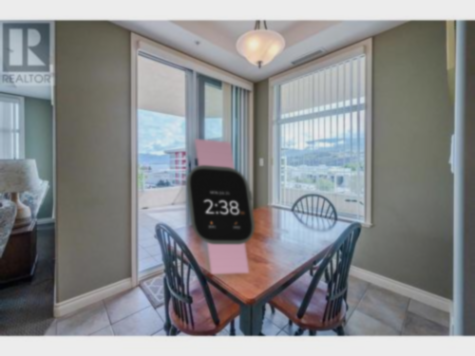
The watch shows **2:38**
